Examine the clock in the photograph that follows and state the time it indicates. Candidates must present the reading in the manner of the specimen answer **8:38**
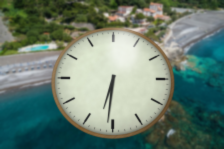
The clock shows **6:31**
